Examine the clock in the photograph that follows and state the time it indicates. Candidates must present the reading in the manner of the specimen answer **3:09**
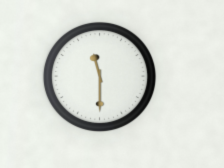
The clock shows **11:30**
